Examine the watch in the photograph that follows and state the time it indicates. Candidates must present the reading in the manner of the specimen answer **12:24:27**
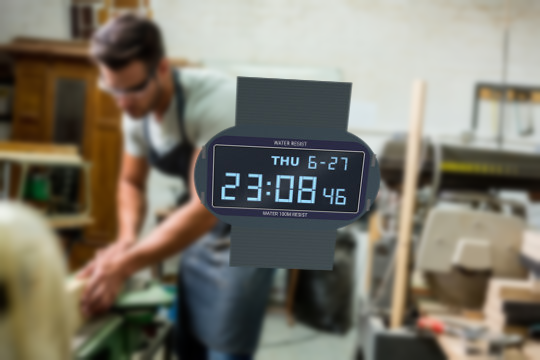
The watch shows **23:08:46**
